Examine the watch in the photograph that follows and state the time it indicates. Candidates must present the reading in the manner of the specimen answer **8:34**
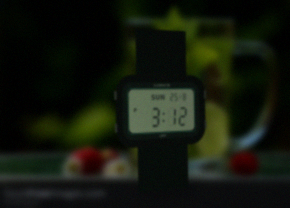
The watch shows **3:12**
